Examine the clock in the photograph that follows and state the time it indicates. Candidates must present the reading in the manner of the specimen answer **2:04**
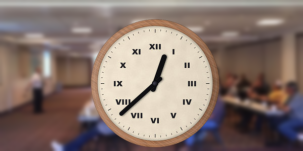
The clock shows **12:38**
